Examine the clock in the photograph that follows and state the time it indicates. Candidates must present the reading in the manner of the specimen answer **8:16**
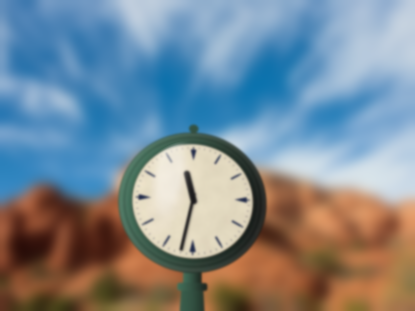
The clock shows **11:32**
